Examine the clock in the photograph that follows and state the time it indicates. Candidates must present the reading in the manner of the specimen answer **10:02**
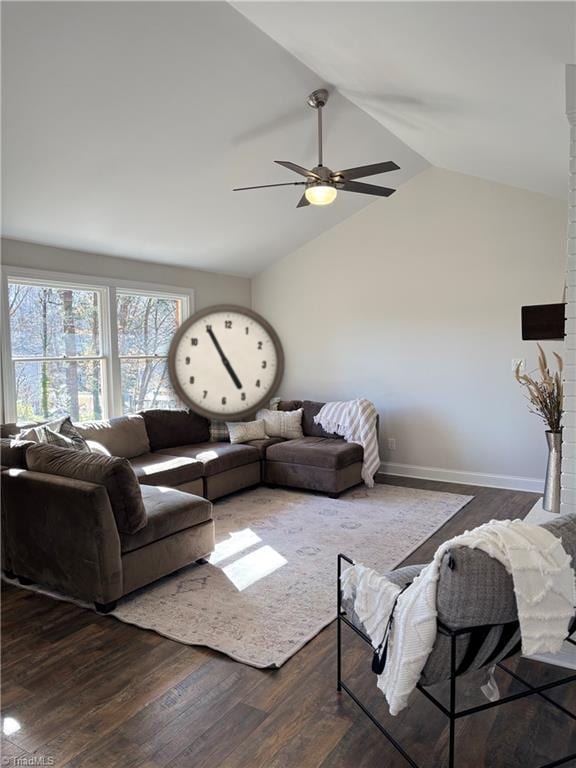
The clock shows **4:55**
